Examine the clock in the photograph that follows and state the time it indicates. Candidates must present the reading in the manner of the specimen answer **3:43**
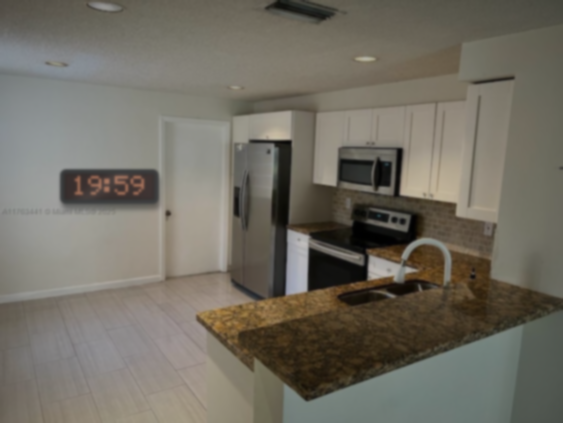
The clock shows **19:59**
